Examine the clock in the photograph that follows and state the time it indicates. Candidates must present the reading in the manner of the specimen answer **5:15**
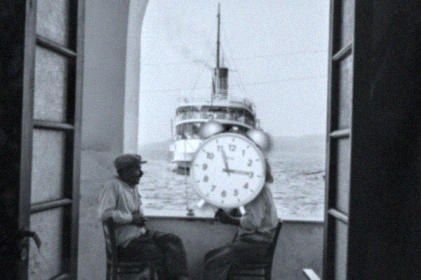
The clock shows **2:56**
